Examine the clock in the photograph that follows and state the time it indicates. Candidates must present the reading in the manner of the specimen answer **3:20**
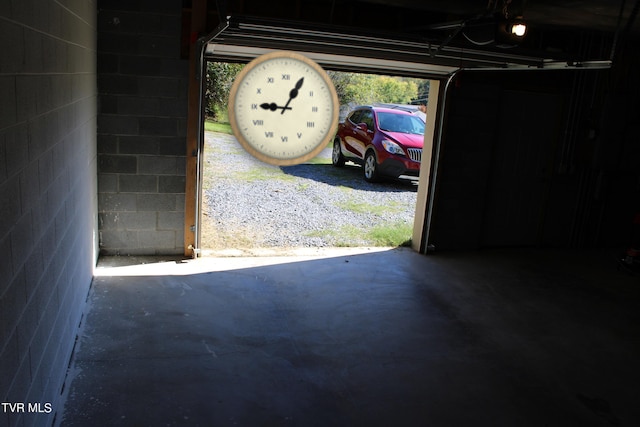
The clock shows **9:05**
